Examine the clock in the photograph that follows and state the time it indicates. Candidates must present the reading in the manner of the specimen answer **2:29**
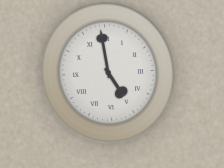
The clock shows **4:59**
